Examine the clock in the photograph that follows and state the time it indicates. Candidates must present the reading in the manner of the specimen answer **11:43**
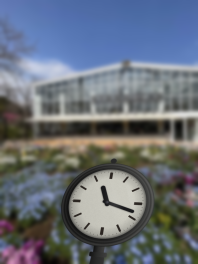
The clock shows **11:18**
